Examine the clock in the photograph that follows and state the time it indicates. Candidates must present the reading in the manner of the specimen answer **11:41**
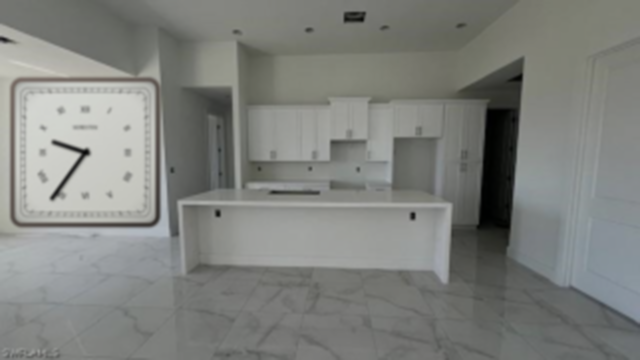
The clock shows **9:36**
